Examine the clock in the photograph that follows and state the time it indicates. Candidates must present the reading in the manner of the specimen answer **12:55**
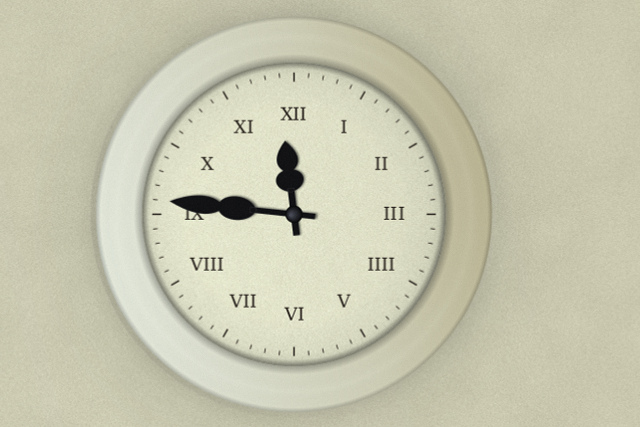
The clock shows **11:46**
